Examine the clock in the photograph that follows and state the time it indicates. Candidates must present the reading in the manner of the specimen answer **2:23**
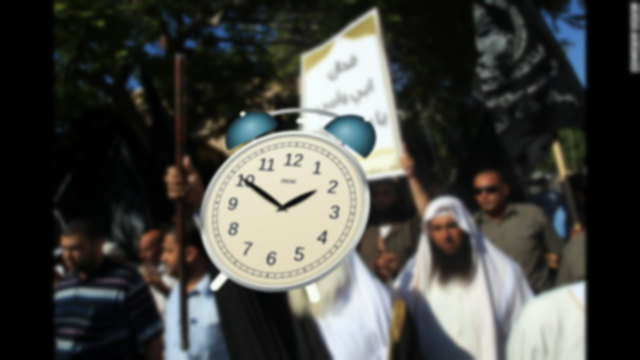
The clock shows **1:50**
